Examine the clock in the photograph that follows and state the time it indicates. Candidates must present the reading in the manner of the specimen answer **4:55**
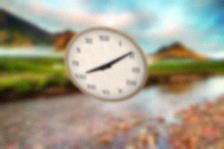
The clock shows **8:09**
